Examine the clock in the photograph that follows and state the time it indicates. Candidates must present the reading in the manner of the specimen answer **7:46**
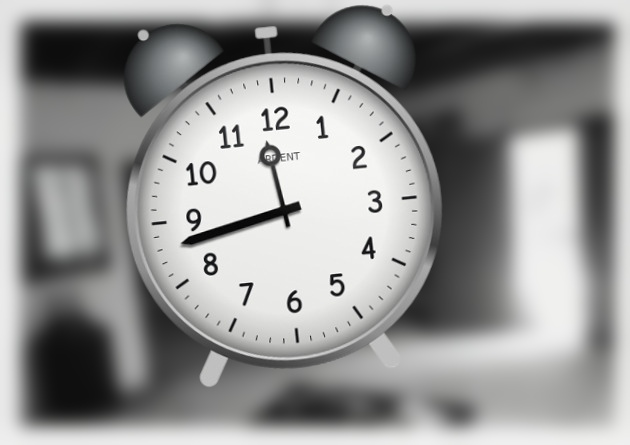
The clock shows **11:43**
